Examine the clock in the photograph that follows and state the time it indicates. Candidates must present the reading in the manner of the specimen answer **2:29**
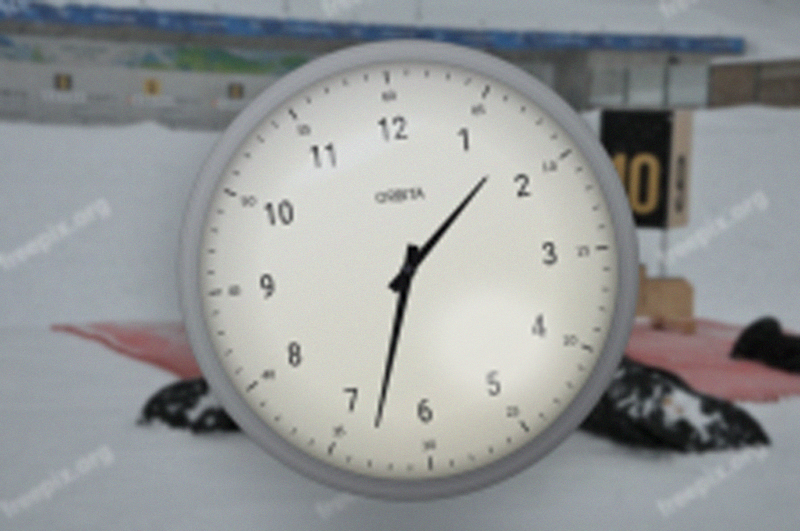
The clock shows **1:33**
